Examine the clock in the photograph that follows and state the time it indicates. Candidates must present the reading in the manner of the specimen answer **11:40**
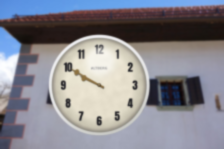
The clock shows **9:50**
